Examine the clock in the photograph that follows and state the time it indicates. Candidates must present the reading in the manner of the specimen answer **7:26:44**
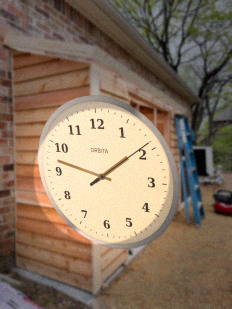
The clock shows **1:47:09**
